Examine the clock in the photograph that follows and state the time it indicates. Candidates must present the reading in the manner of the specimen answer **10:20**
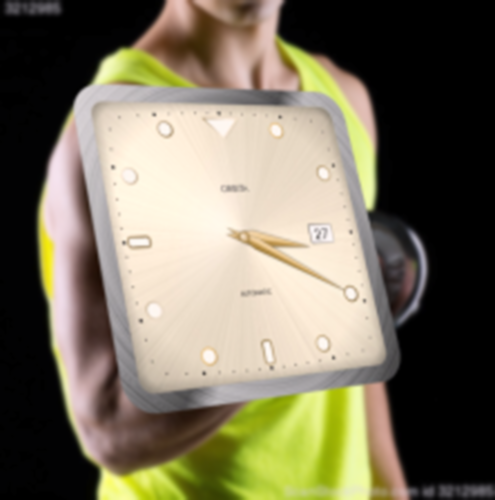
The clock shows **3:20**
